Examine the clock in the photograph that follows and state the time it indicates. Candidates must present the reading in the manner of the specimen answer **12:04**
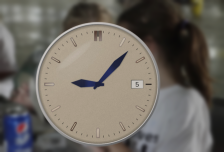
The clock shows **9:07**
